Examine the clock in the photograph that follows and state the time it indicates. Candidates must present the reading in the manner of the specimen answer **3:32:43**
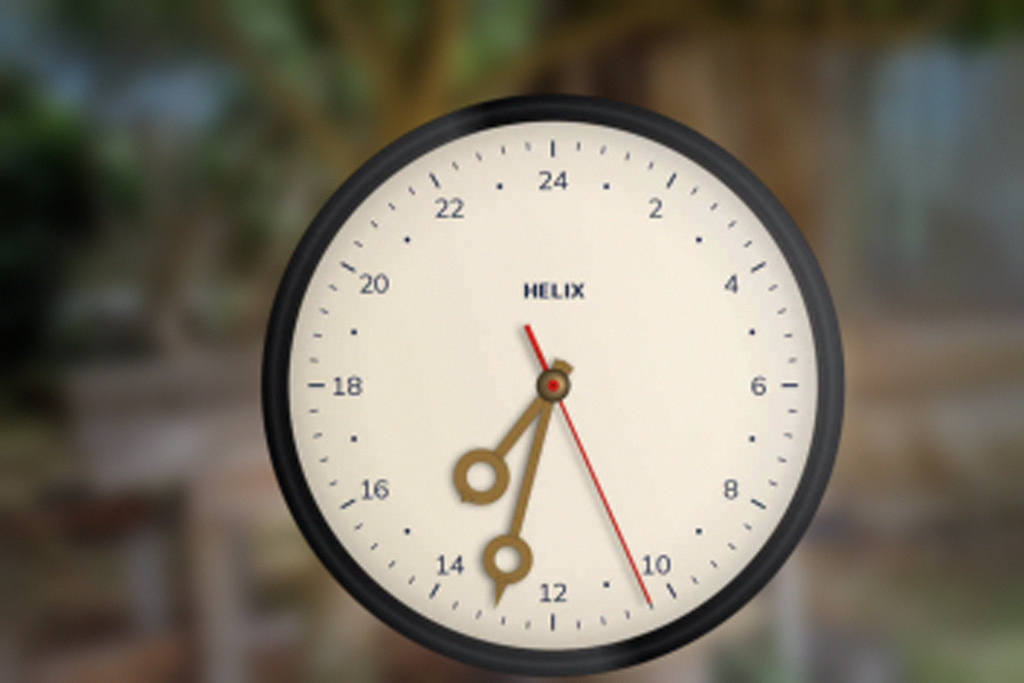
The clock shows **14:32:26**
